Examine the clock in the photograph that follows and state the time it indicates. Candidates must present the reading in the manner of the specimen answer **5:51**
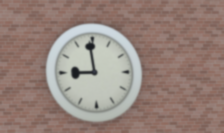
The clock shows **8:59**
